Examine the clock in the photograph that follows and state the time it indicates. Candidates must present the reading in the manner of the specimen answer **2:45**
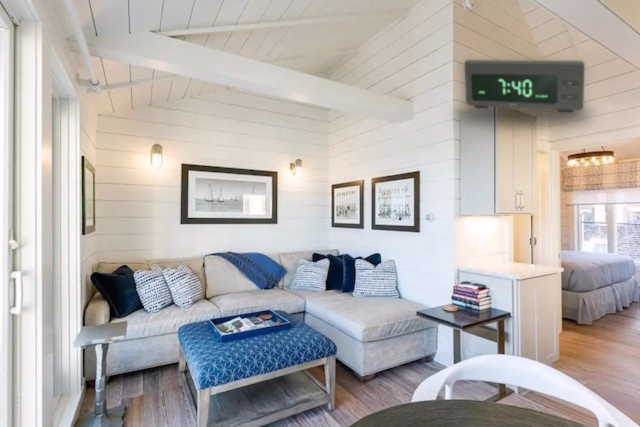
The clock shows **7:40**
